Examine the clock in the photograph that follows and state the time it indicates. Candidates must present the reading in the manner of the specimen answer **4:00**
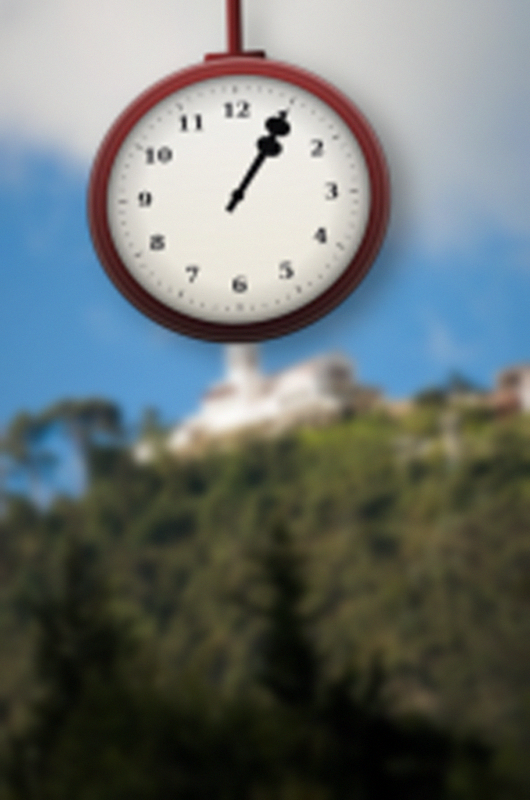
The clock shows **1:05**
